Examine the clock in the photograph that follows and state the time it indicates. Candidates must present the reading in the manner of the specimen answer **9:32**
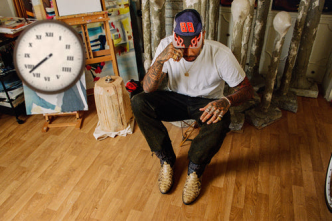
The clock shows **7:38**
